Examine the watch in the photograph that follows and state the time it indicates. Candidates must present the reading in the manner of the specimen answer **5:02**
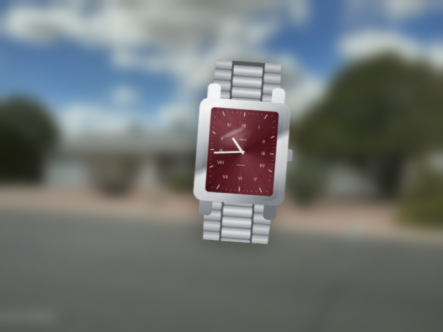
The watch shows **10:44**
